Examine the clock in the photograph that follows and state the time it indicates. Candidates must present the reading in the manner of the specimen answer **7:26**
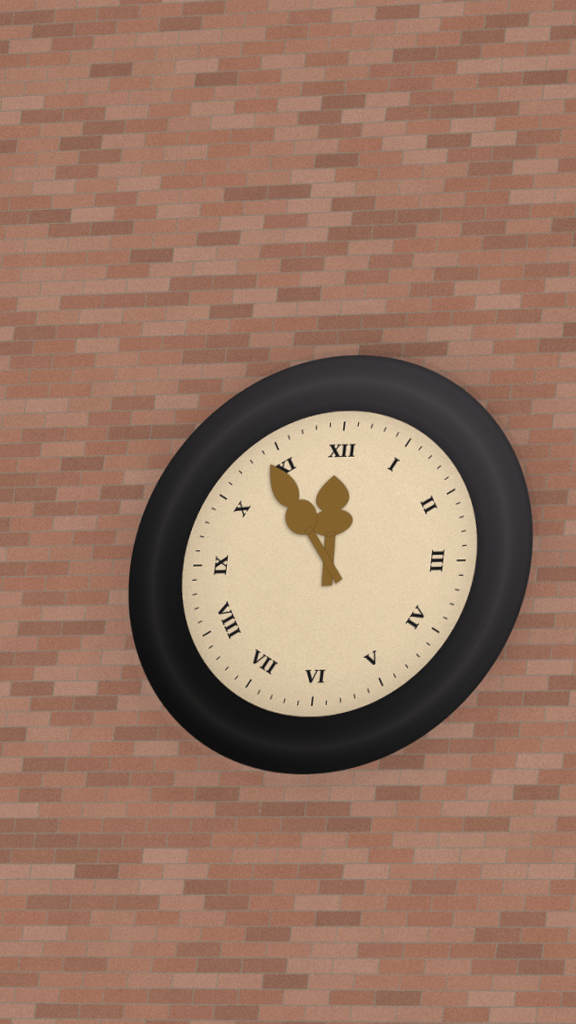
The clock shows **11:54**
